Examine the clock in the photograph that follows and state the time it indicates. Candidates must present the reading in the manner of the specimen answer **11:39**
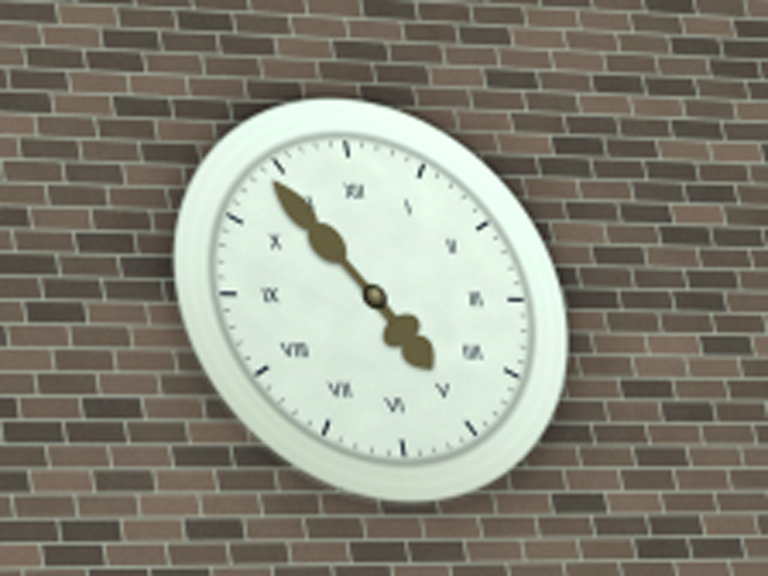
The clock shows **4:54**
